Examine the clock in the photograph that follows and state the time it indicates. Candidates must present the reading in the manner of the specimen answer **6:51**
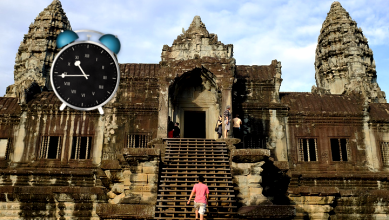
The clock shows **10:44**
